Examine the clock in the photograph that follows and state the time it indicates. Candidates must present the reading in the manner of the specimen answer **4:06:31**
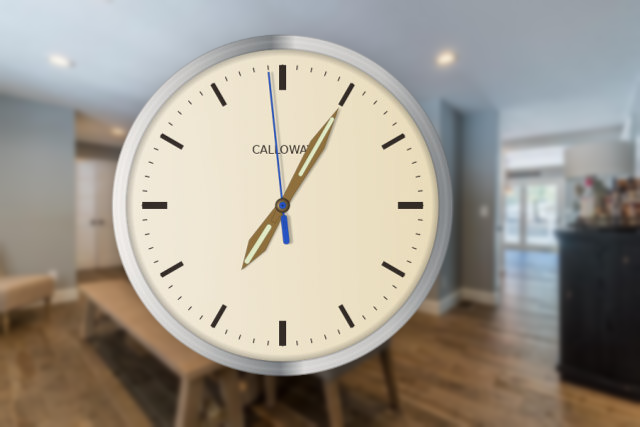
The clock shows **7:04:59**
